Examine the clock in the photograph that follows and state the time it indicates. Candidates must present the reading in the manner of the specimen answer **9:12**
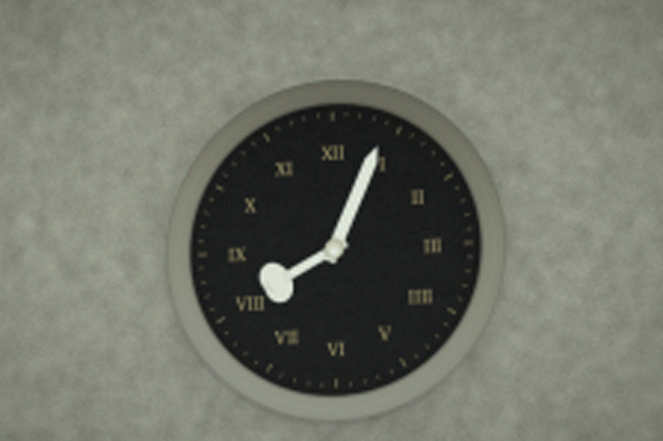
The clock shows **8:04**
